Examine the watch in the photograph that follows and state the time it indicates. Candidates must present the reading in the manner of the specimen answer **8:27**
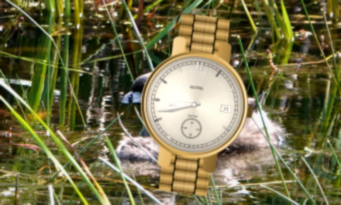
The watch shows **8:42**
